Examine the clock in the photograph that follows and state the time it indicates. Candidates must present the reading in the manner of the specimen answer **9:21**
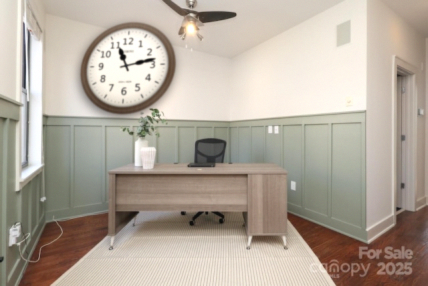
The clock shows **11:13**
